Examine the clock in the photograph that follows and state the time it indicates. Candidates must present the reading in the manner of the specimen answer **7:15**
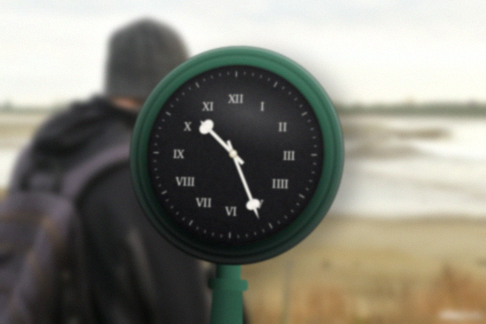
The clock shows **10:26**
